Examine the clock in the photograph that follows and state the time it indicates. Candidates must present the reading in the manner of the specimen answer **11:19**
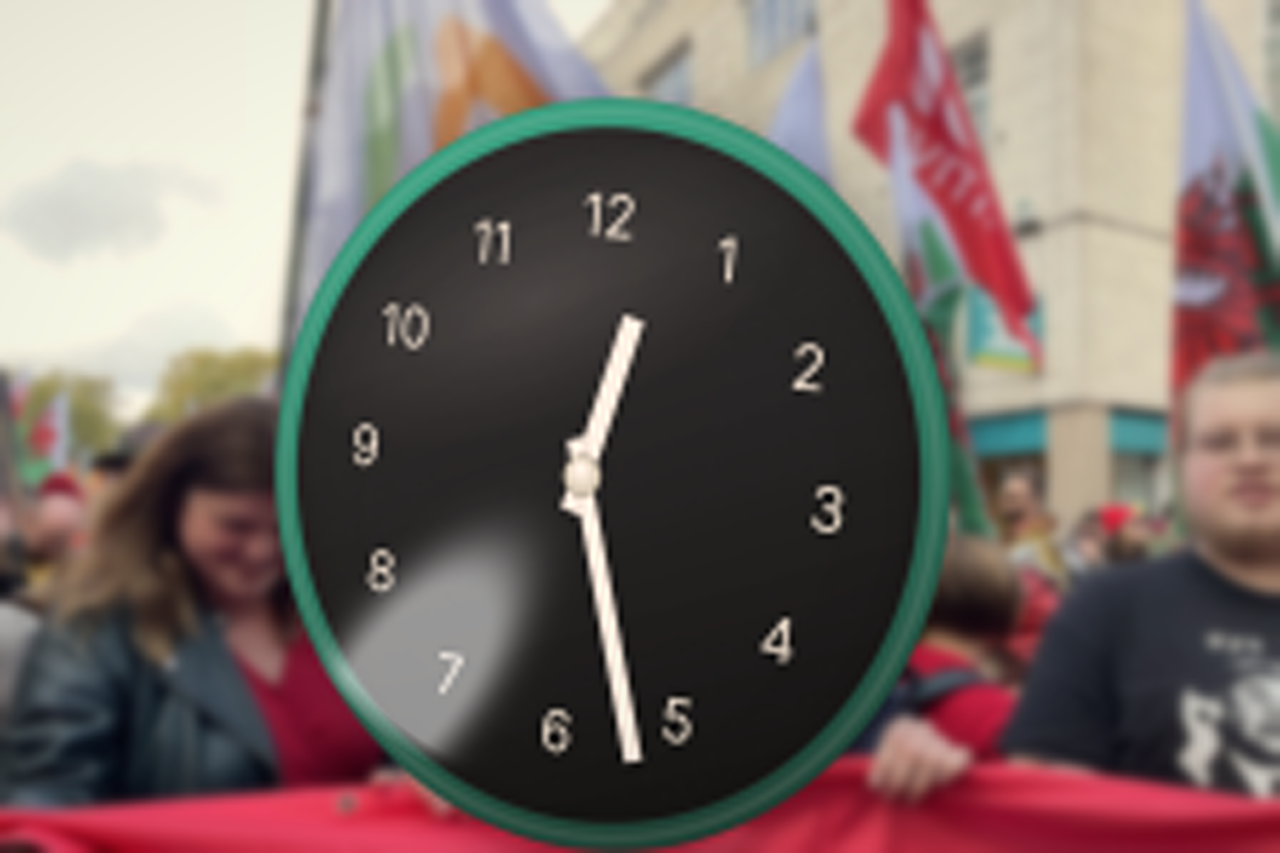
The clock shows **12:27**
